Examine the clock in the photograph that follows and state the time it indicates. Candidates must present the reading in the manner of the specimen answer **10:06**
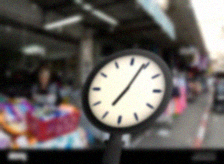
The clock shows **7:04**
